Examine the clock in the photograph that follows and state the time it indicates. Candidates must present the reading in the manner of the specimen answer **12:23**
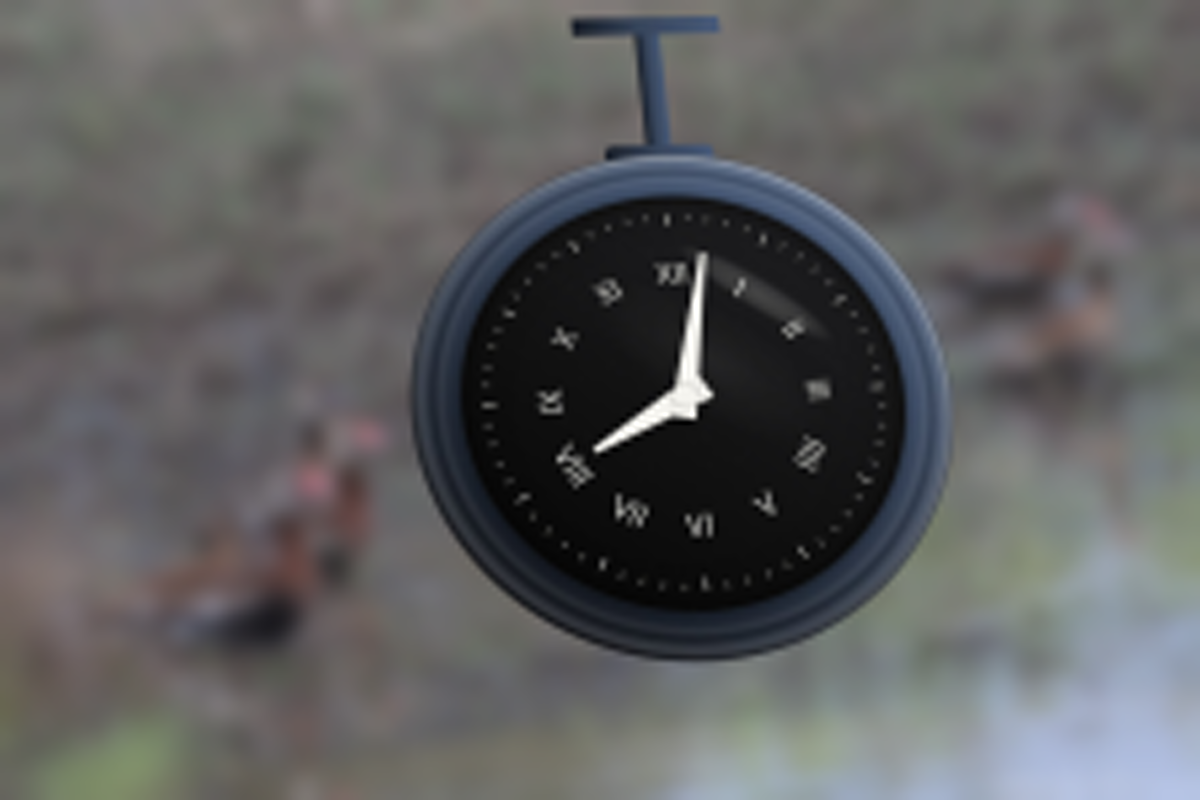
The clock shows **8:02**
